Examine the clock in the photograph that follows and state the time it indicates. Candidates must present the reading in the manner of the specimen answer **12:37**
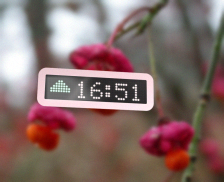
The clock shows **16:51**
